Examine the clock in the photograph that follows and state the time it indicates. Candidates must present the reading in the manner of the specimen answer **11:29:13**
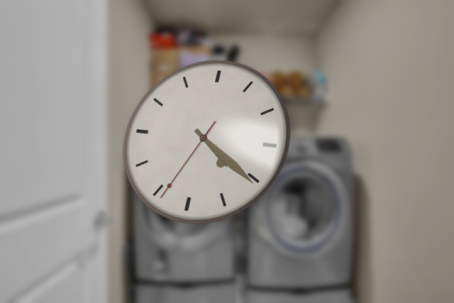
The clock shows **4:20:34**
